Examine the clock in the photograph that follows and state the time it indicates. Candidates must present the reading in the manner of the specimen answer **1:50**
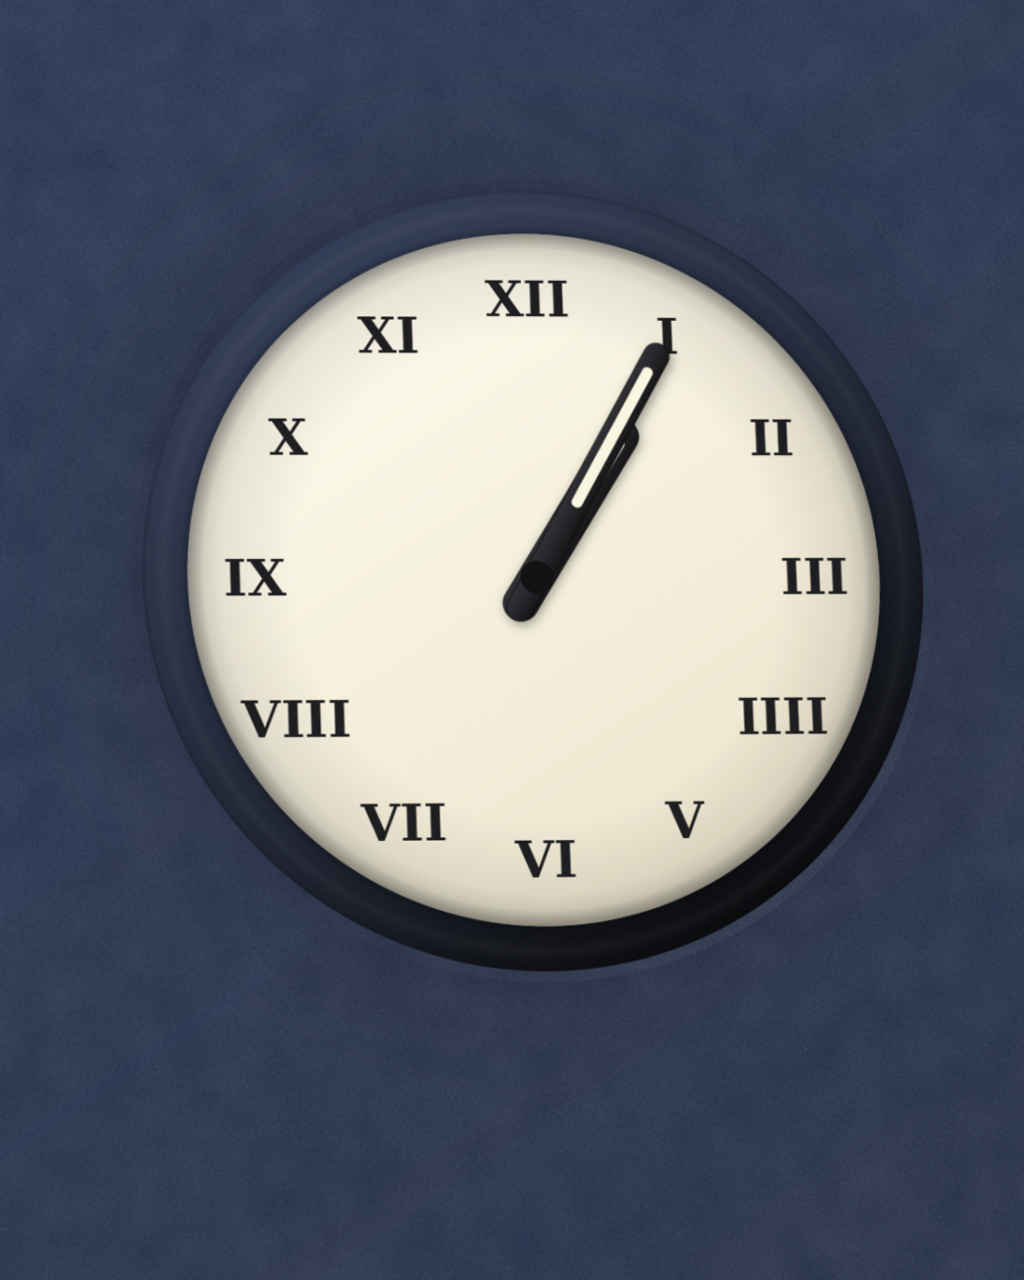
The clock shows **1:05**
